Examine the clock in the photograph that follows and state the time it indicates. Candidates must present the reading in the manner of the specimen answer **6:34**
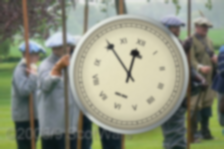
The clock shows **11:51**
